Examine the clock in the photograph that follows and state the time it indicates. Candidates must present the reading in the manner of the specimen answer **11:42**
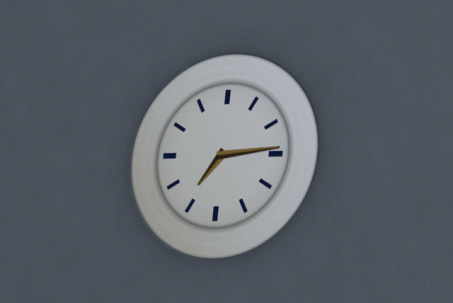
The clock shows **7:14**
